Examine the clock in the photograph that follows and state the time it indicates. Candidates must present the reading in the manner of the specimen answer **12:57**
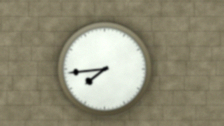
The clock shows **7:44**
